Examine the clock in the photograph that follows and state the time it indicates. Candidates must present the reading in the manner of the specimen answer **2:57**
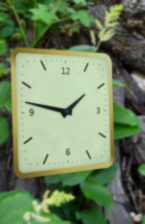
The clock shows **1:47**
